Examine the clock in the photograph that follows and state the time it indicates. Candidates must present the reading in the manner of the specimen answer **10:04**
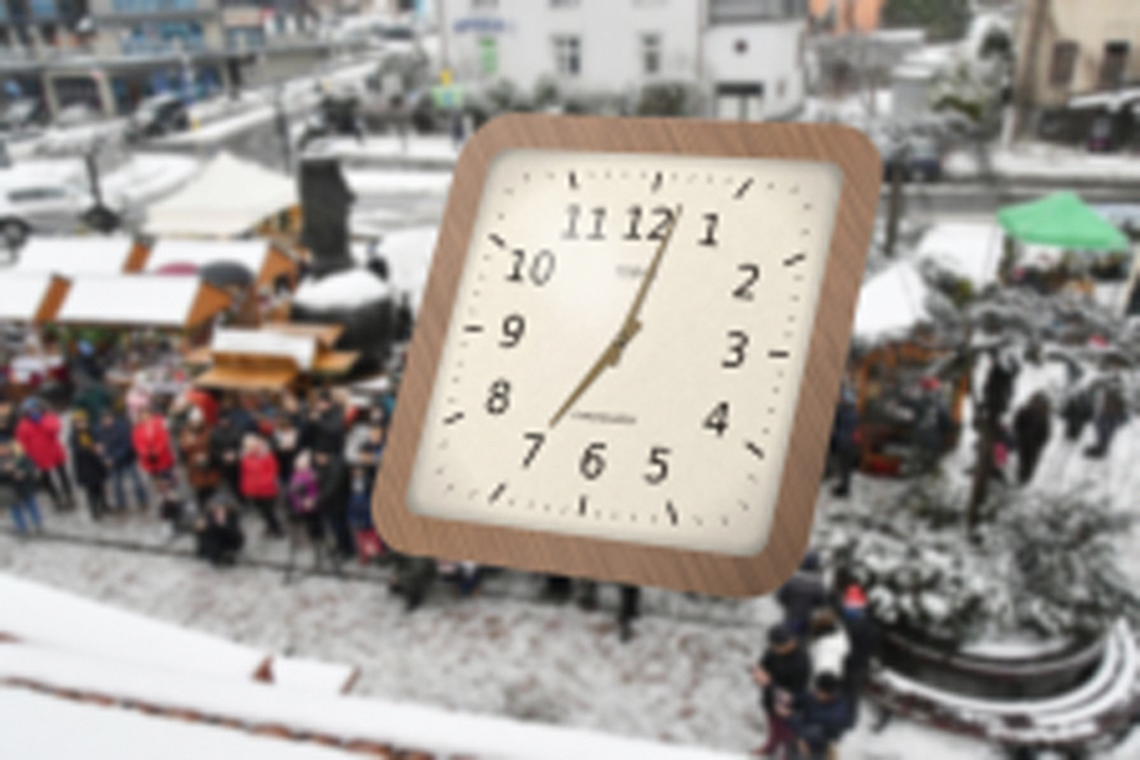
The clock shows **7:02**
